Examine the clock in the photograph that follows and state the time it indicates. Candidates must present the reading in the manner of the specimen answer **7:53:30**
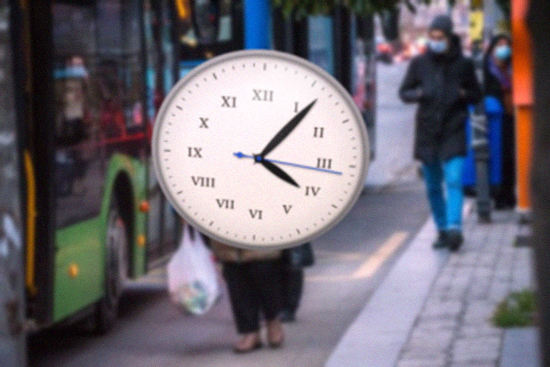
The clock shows **4:06:16**
